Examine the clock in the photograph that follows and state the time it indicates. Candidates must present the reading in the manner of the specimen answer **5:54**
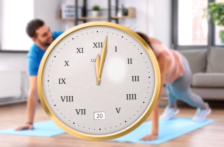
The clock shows **12:02**
